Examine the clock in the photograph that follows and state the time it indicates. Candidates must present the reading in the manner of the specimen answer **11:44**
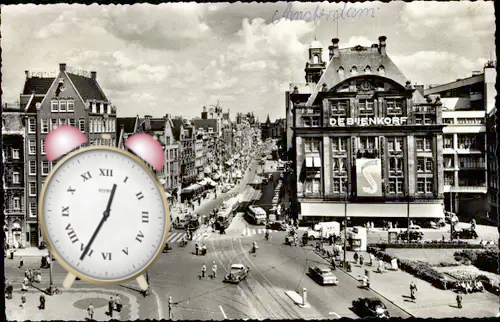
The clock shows **12:35**
